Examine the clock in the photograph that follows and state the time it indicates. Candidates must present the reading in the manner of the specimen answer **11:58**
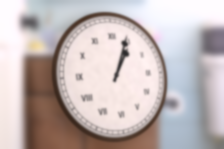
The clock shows **1:04**
